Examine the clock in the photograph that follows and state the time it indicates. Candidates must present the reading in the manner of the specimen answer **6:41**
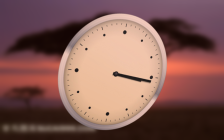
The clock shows **3:16**
